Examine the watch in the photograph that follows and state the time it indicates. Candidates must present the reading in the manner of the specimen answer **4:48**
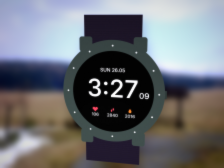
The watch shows **3:27**
